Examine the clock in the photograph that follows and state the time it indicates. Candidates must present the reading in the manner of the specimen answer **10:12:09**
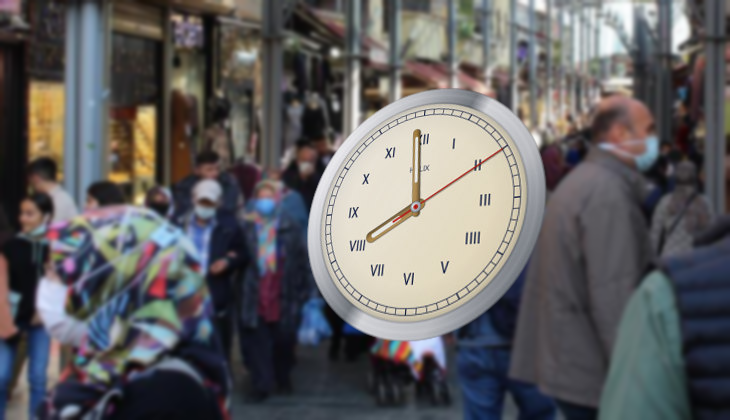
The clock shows **7:59:10**
